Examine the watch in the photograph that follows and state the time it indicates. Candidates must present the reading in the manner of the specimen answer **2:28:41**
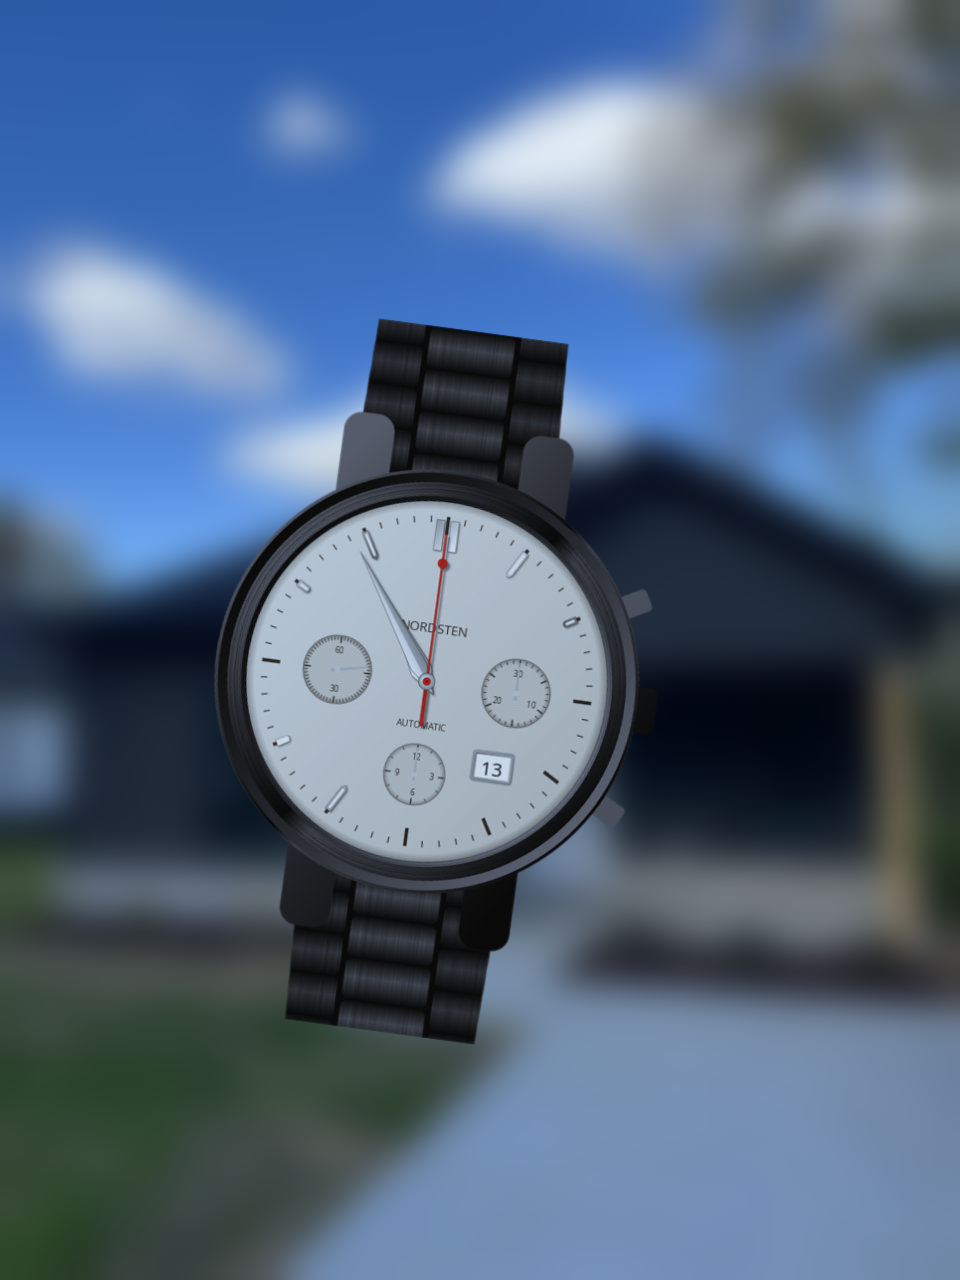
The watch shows **10:54:13**
